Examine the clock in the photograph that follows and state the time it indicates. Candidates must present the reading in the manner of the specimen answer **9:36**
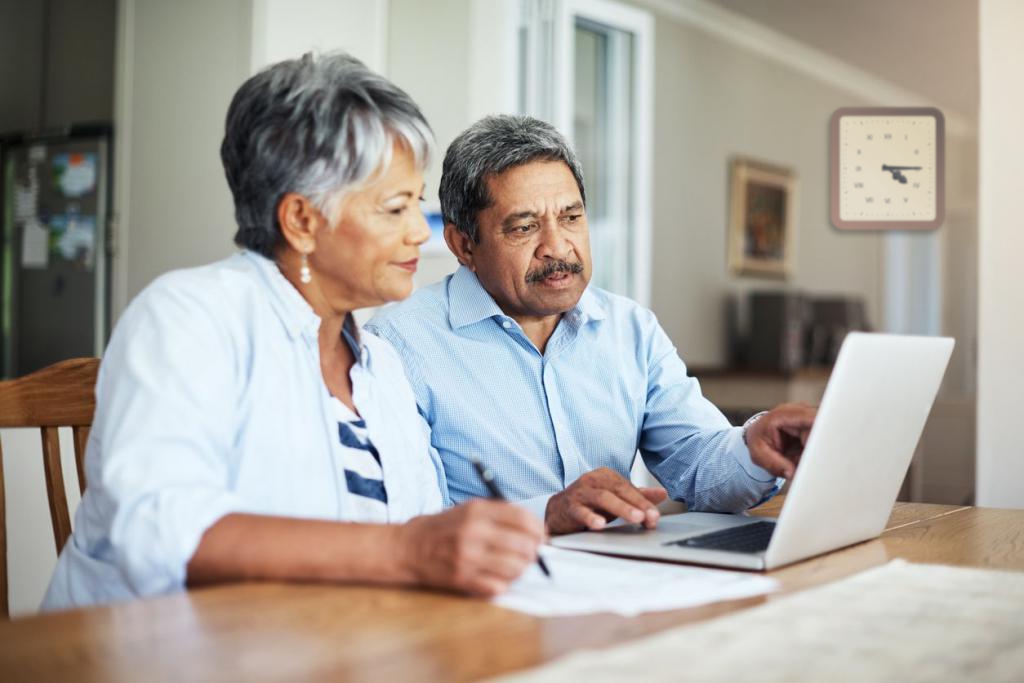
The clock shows **4:15**
